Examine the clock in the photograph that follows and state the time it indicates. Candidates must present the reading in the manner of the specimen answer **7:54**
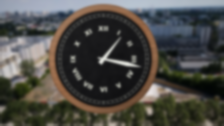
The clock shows **1:17**
